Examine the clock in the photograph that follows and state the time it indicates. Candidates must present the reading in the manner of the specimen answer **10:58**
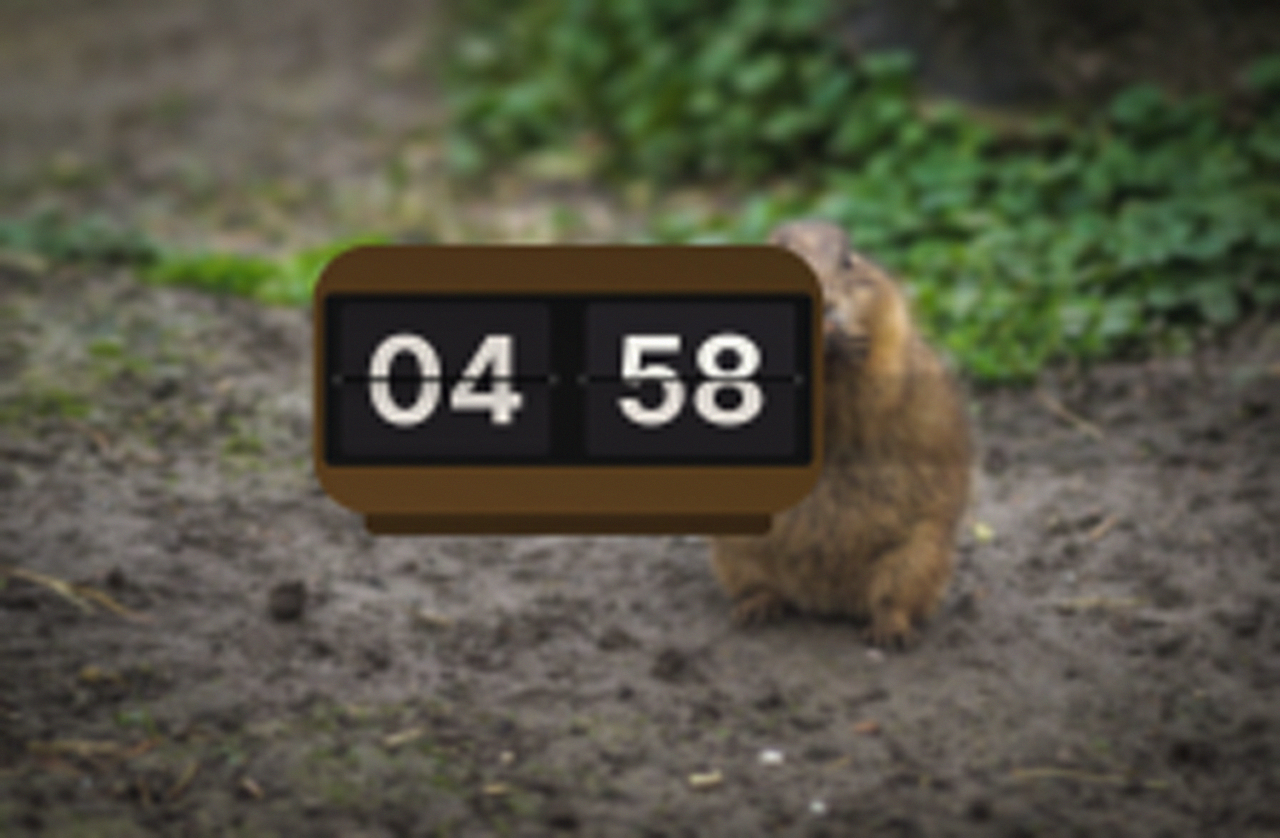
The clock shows **4:58**
